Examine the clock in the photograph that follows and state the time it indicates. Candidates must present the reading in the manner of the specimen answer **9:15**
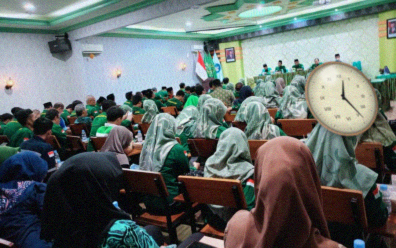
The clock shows **12:24**
